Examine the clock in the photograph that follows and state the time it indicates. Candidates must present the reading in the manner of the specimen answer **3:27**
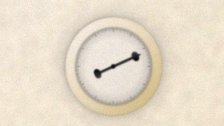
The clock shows **8:11**
